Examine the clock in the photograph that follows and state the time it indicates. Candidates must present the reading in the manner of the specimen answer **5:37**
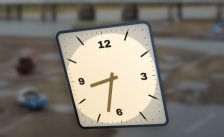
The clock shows **8:33**
